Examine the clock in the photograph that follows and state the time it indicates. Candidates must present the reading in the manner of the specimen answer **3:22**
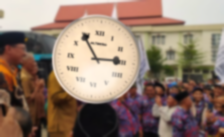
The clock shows **2:54**
